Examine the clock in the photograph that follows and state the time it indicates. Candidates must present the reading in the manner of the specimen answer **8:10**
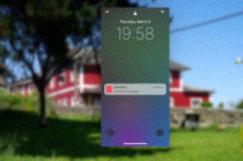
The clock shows **19:58**
